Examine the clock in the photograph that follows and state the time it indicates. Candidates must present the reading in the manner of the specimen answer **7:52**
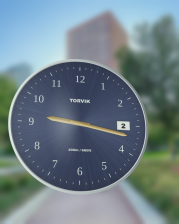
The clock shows **9:17**
